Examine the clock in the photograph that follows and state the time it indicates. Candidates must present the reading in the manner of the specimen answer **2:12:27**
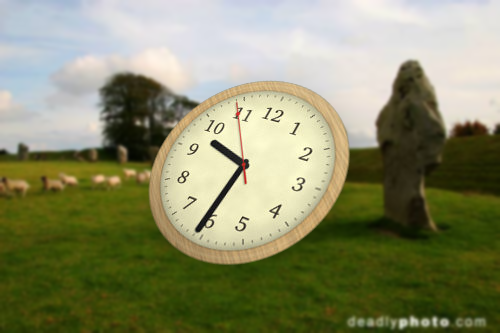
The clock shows **9:30:54**
